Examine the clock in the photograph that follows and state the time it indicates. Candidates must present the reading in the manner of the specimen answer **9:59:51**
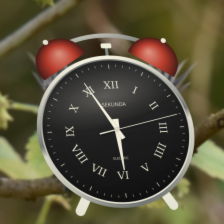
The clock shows **5:55:13**
